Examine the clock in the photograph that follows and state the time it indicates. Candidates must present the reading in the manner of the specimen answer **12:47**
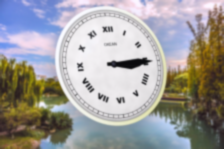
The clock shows **3:15**
